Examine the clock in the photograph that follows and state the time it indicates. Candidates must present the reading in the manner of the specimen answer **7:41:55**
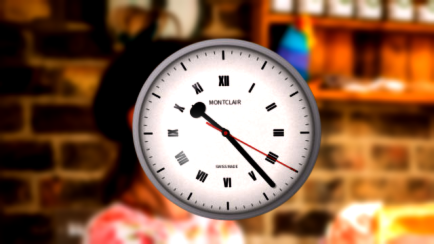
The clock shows **10:23:20**
